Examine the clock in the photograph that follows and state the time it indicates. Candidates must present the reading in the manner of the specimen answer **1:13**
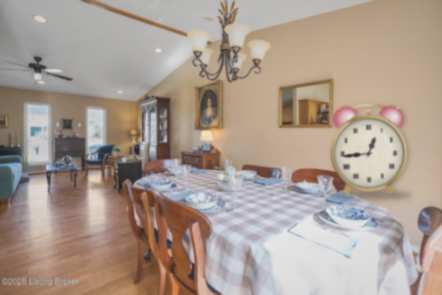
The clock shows **12:44**
